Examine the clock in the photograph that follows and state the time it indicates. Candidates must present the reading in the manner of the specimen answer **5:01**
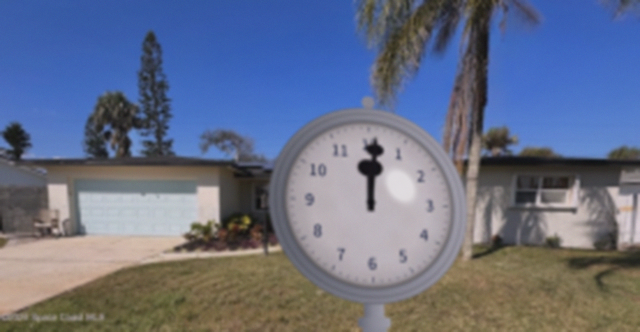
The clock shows **12:01**
